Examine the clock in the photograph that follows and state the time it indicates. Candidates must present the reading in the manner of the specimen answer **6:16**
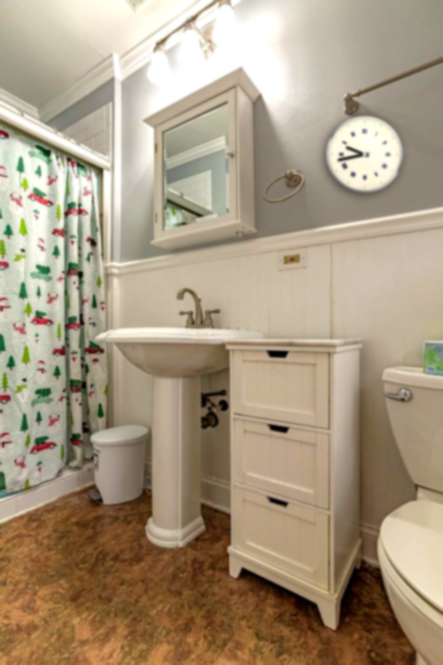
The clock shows **9:43**
